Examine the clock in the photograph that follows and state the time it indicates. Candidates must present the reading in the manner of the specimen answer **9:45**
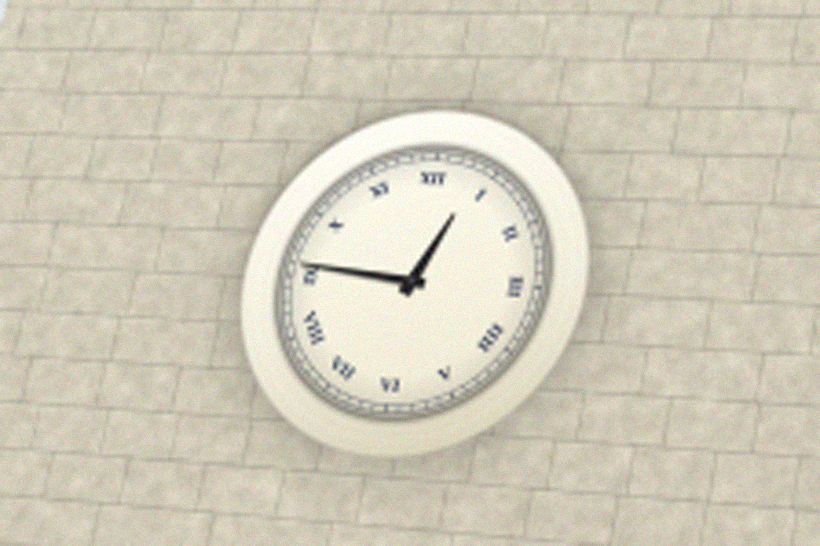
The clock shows **12:46**
